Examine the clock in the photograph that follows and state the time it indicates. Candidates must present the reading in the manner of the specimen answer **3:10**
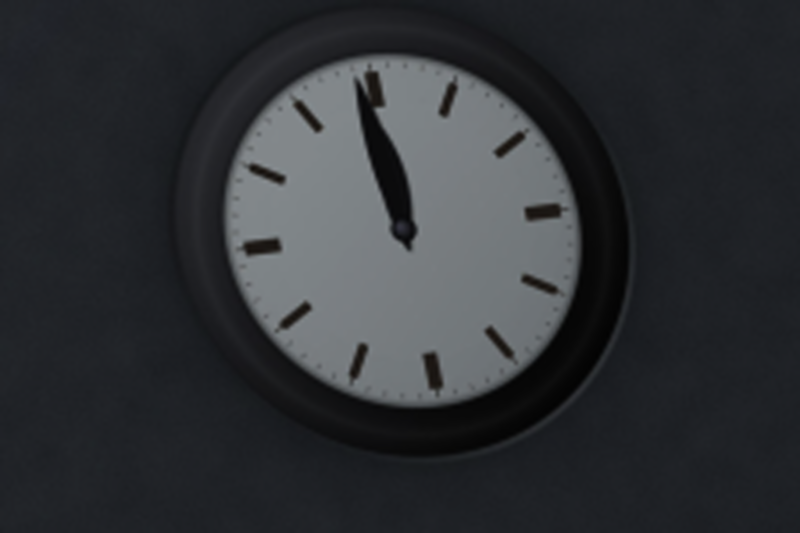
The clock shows **11:59**
